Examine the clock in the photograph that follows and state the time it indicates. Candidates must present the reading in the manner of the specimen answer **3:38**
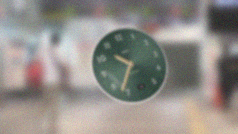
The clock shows **10:37**
